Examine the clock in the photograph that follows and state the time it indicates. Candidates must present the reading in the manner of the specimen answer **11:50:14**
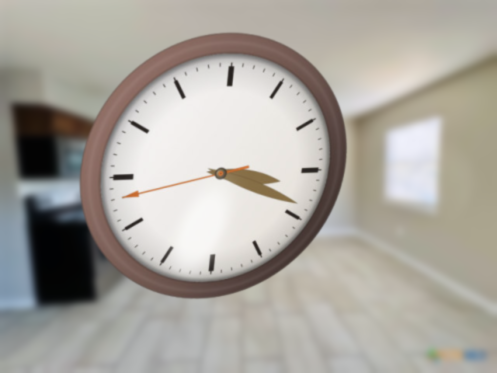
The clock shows **3:18:43**
